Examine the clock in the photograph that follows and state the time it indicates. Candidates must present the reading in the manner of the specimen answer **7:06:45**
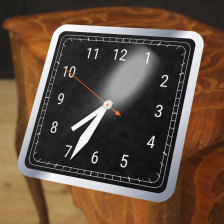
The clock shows **7:33:50**
